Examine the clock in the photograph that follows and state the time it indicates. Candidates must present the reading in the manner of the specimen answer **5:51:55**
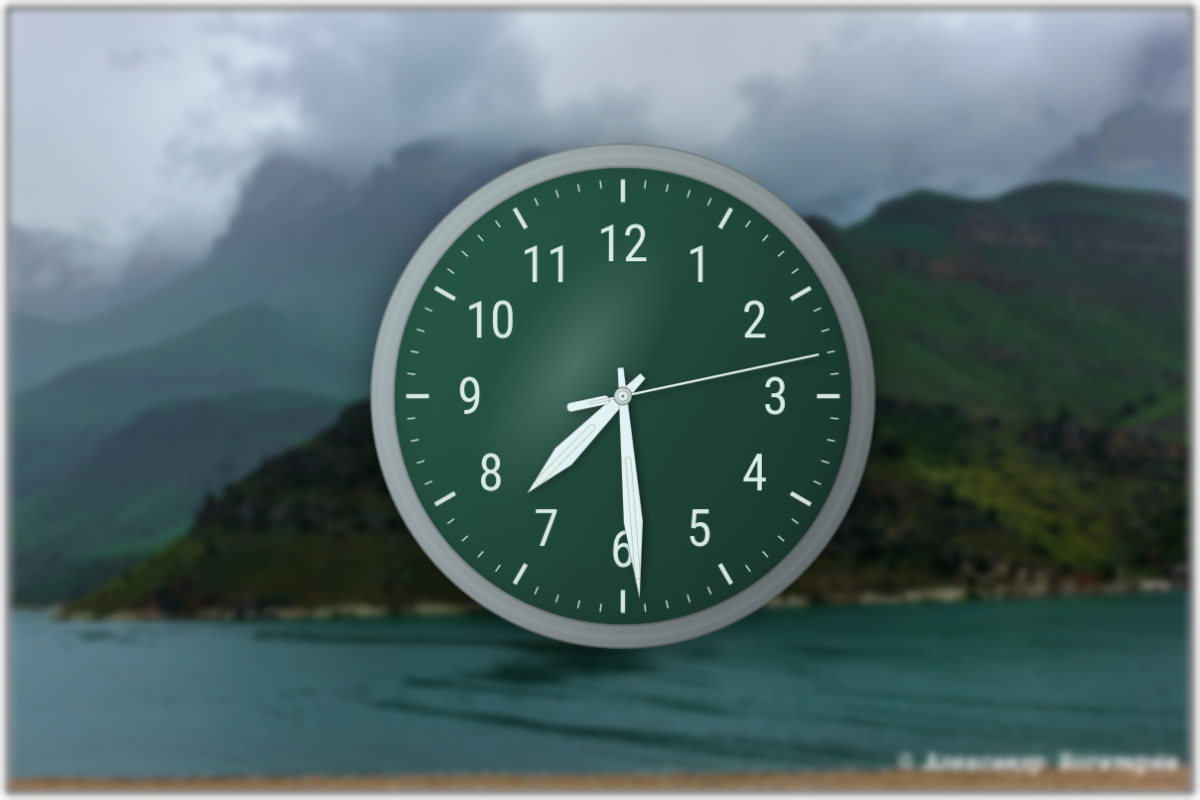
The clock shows **7:29:13**
